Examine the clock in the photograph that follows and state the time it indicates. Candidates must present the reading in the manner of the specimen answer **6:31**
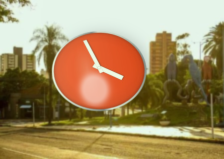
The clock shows **3:56**
